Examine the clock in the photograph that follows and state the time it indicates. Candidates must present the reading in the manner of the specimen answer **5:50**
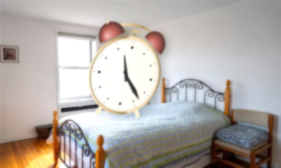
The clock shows **11:23**
